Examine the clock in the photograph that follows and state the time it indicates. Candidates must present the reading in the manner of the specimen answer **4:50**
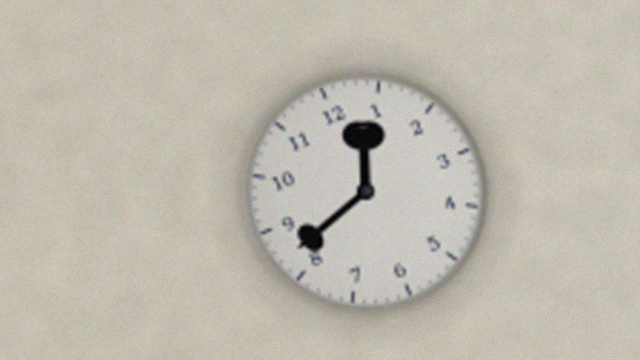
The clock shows **12:42**
